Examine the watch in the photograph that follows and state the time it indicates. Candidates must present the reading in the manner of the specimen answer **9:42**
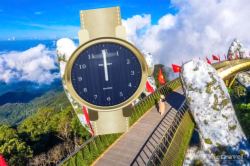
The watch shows **12:00**
